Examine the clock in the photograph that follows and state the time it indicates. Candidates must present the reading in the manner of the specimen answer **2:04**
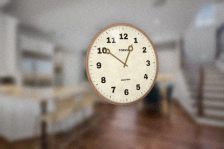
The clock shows **12:51**
